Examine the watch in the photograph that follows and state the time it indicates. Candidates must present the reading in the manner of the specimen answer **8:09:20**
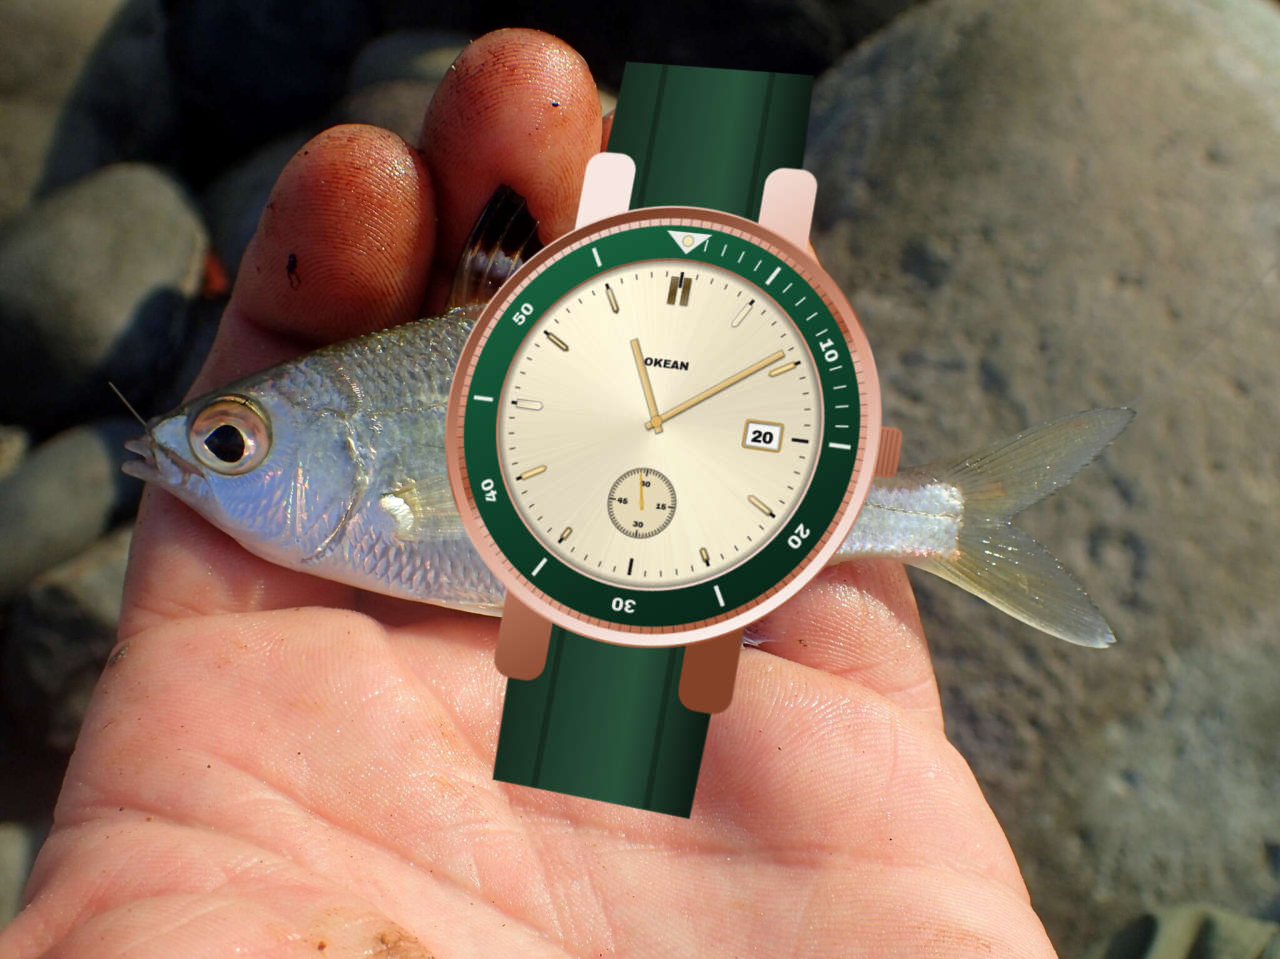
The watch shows **11:08:58**
